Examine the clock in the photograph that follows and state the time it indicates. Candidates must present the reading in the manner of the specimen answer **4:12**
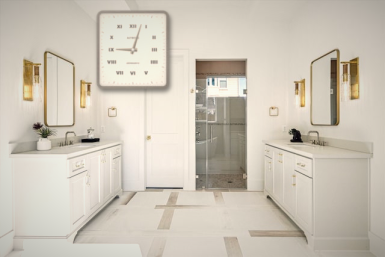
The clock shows **9:03**
